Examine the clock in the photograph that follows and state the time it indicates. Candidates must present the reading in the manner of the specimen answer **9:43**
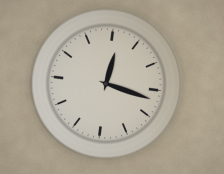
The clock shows **12:17**
